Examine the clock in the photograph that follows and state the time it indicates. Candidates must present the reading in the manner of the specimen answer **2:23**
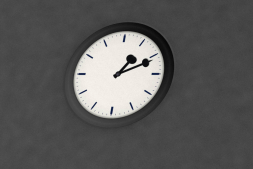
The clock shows **1:11**
